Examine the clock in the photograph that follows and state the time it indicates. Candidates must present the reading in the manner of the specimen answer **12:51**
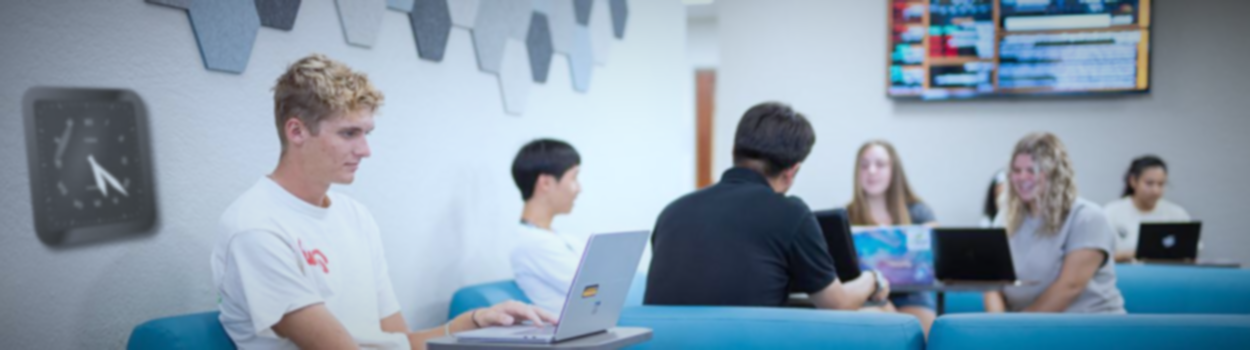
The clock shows **5:22**
